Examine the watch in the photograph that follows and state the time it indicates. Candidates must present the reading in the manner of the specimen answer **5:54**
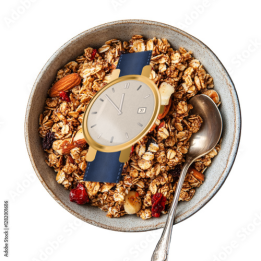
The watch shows **11:52**
